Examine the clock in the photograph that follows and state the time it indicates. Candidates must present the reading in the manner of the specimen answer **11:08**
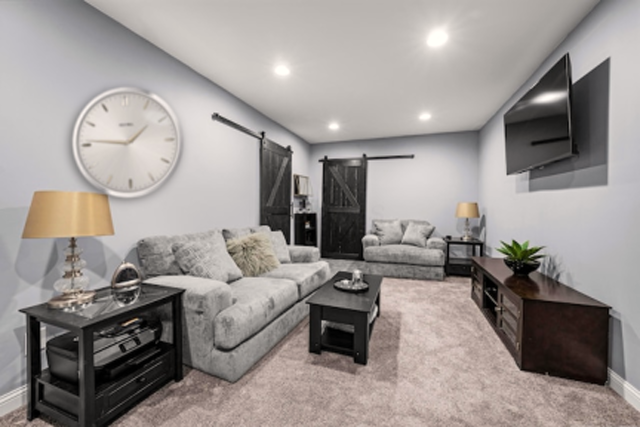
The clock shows **1:46**
